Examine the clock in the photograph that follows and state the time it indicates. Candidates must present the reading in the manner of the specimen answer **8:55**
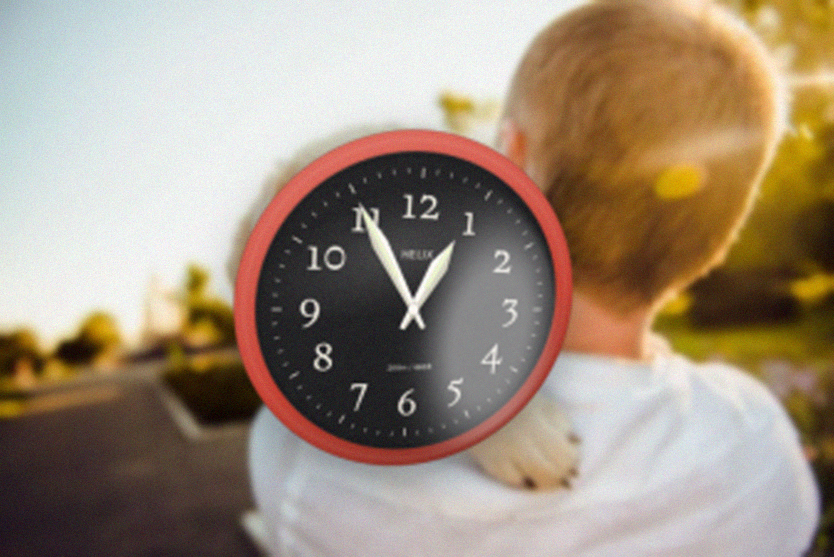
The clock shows **12:55**
